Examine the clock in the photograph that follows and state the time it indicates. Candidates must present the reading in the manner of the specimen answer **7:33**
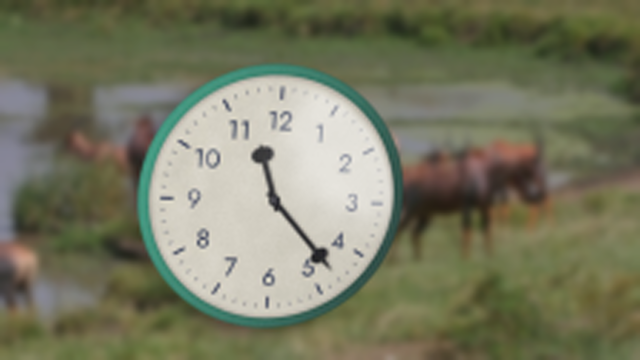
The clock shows **11:23**
